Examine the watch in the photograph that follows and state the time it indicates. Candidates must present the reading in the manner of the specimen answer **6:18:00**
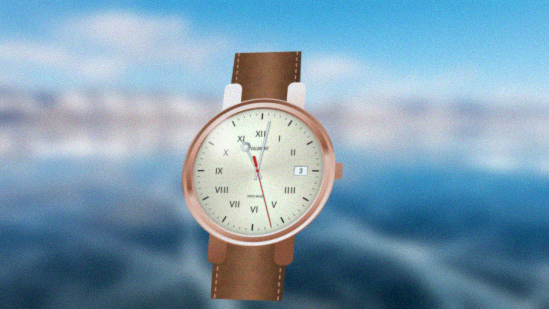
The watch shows **11:01:27**
